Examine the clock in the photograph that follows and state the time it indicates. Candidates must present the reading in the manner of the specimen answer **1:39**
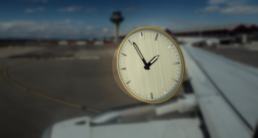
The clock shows **1:56**
